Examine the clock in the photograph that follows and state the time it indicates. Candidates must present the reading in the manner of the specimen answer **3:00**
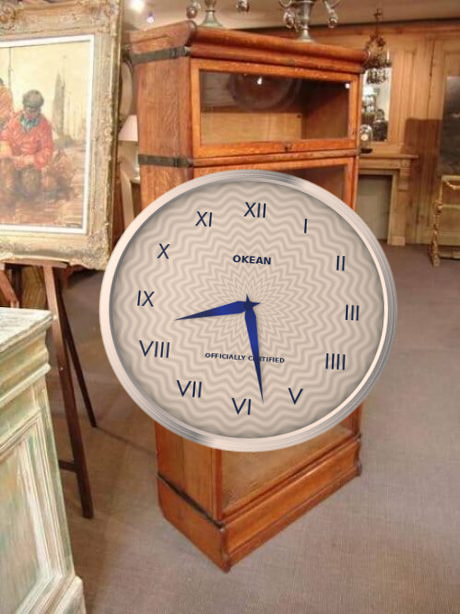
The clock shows **8:28**
